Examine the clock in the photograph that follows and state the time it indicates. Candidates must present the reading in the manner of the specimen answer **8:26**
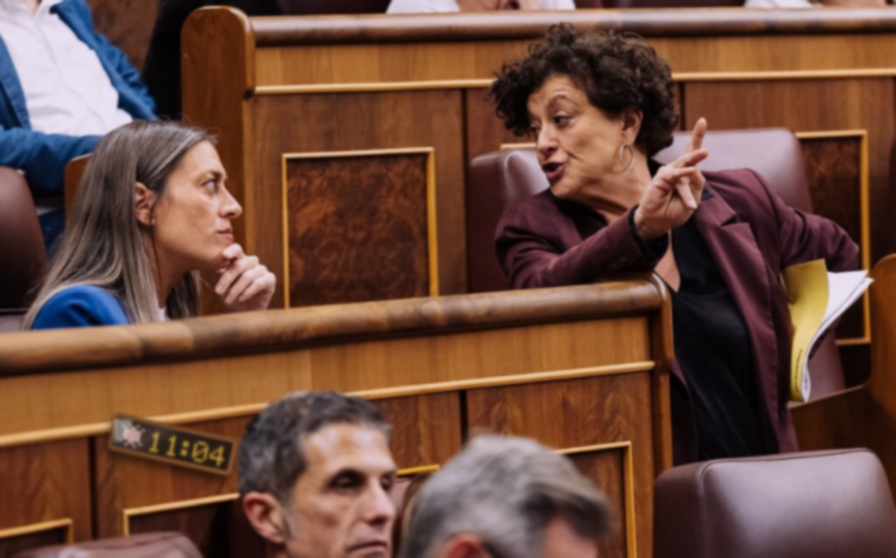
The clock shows **11:04**
